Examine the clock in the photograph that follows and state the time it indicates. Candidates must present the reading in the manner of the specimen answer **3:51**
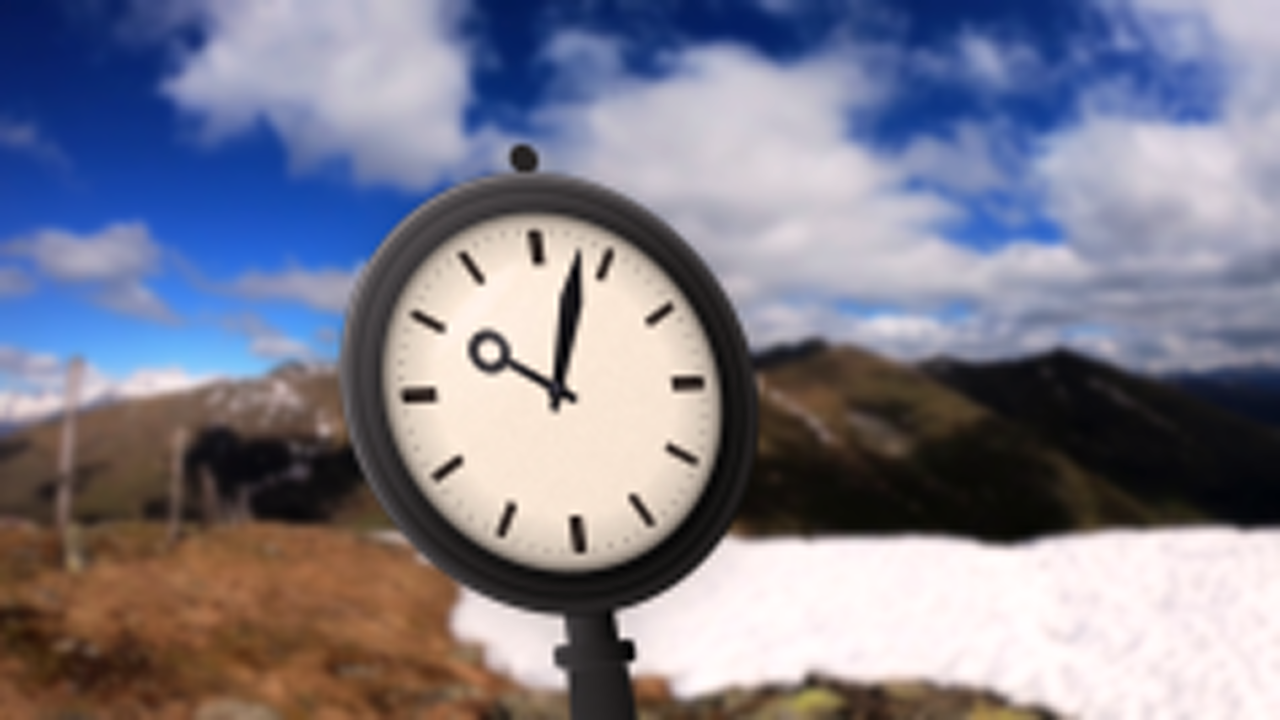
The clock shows **10:03**
